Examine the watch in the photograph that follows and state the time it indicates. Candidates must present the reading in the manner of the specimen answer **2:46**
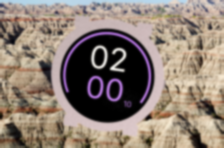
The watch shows **2:00**
